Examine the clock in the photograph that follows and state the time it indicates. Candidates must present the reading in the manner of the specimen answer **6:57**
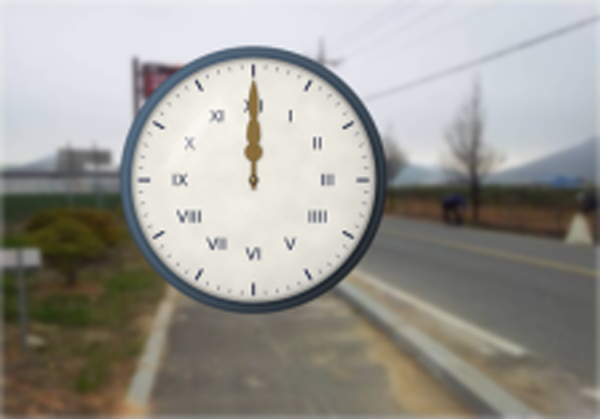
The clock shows **12:00**
